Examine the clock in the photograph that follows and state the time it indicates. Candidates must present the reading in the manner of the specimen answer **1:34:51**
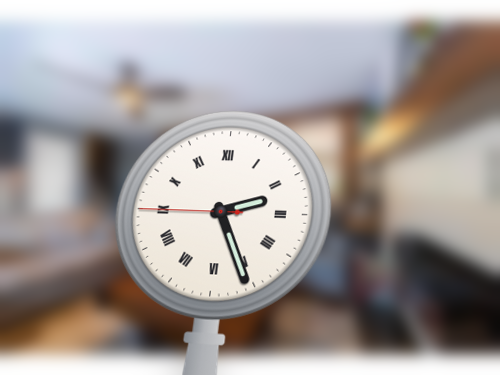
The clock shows **2:25:45**
